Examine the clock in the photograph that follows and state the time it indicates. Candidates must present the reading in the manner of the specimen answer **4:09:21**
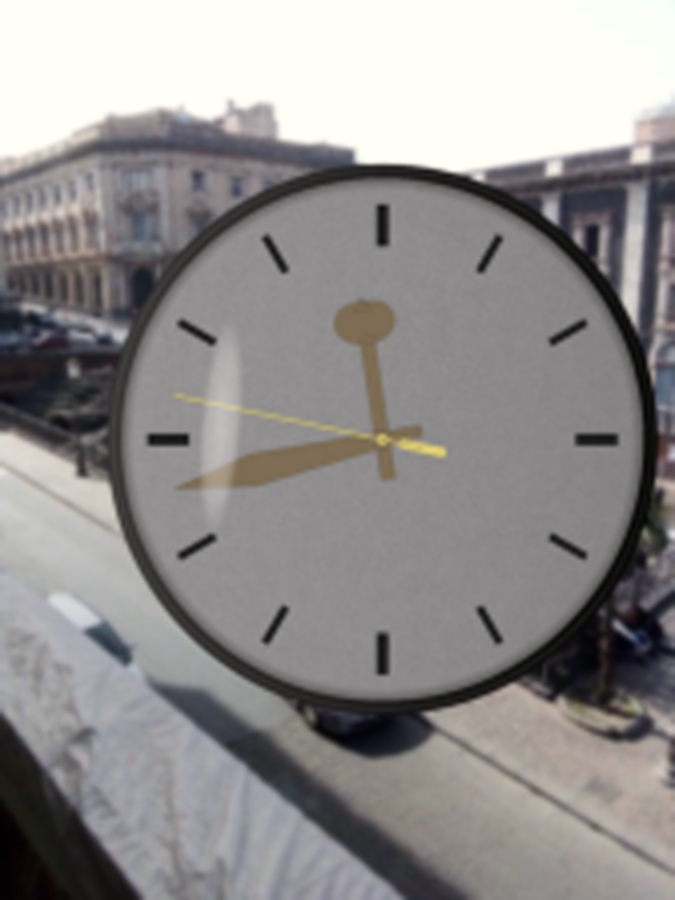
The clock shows **11:42:47**
